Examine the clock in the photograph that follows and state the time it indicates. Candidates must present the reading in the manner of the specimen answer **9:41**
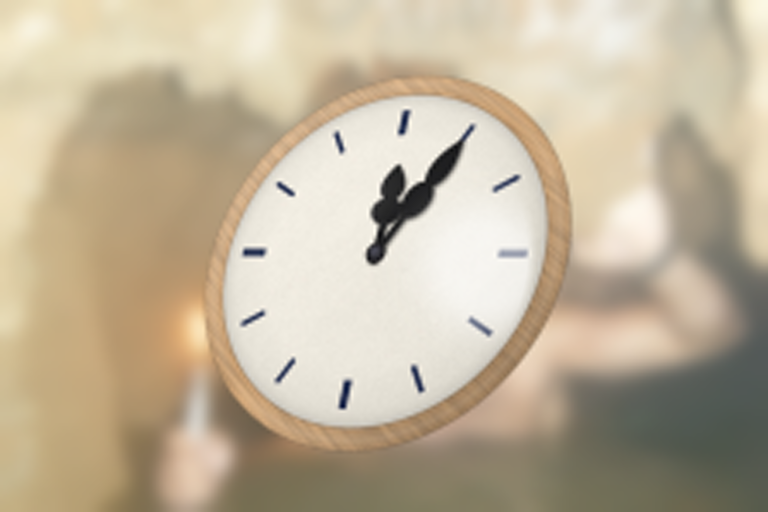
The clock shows **12:05**
